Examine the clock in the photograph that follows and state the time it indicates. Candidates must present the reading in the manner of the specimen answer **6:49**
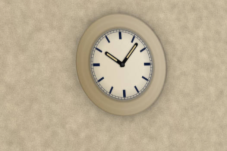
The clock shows **10:07**
